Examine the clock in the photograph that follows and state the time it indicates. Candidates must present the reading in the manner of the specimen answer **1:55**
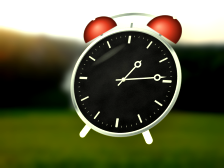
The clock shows **1:14**
